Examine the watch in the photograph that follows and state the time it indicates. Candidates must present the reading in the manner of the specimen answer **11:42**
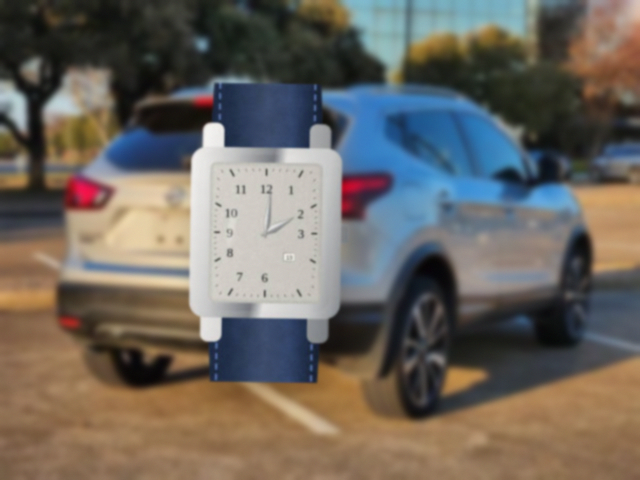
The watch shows **2:01**
